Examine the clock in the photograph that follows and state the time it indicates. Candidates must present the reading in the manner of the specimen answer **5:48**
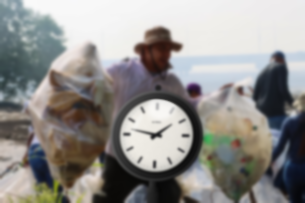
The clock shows **1:47**
